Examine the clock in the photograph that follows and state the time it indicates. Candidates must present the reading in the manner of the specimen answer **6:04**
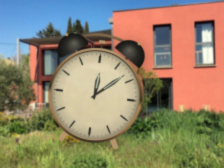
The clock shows **12:08**
